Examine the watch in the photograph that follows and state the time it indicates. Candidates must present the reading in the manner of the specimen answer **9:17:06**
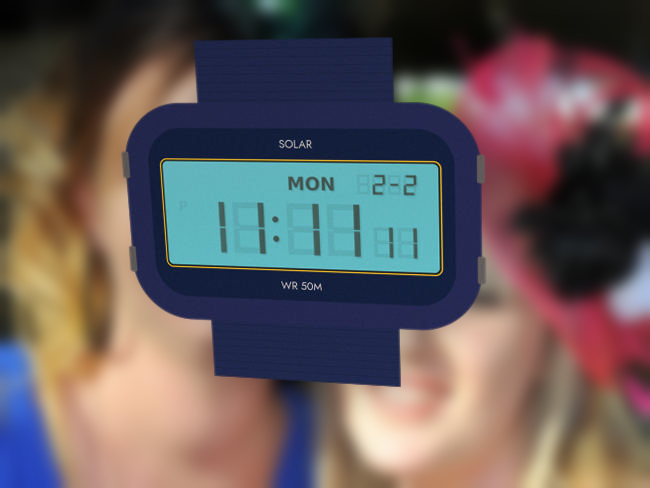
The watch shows **11:11:11**
